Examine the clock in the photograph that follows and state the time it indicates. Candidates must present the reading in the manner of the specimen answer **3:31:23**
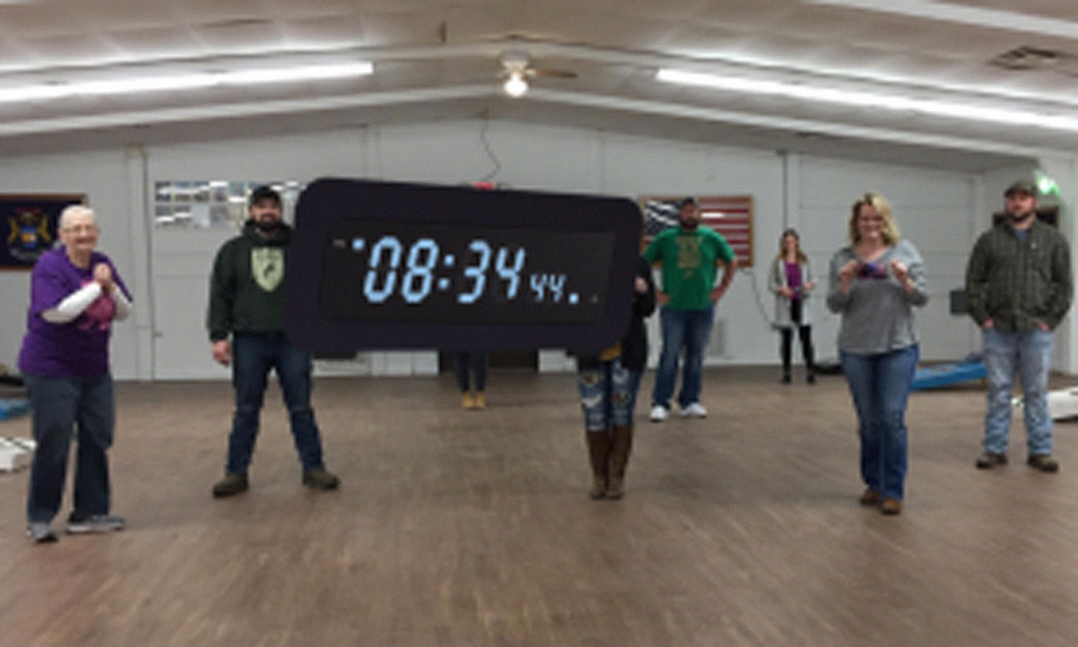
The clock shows **8:34:44**
